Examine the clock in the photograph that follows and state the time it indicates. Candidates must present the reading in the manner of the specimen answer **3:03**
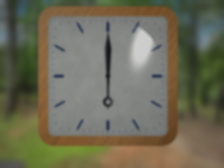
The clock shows **6:00**
